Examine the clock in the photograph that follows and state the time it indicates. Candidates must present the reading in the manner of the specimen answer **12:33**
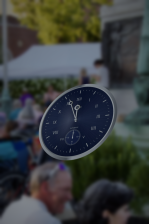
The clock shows **11:56**
